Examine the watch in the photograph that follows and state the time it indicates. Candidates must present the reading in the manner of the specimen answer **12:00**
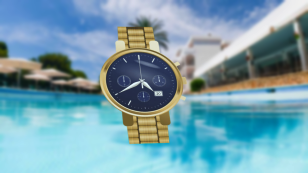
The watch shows **4:40**
